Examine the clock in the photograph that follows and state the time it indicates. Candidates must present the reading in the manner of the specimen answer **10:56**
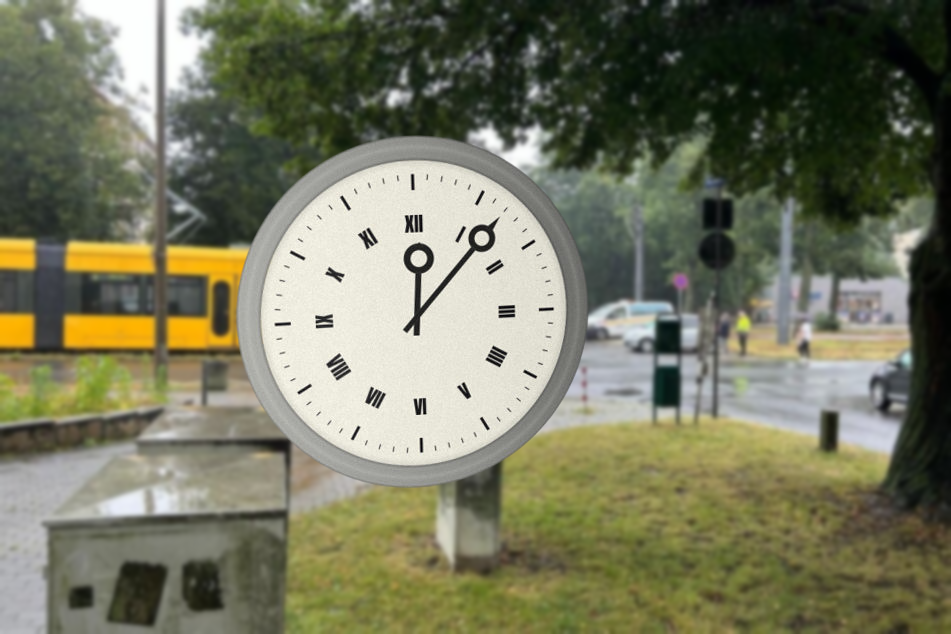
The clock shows **12:07**
